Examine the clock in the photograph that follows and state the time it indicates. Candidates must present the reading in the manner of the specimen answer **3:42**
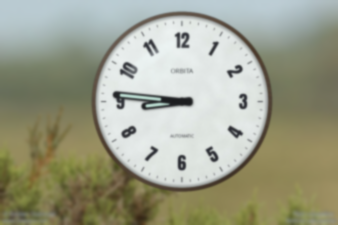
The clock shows **8:46**
